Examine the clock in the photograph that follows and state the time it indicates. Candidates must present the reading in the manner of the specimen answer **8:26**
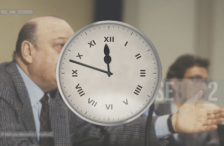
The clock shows **11:48**
